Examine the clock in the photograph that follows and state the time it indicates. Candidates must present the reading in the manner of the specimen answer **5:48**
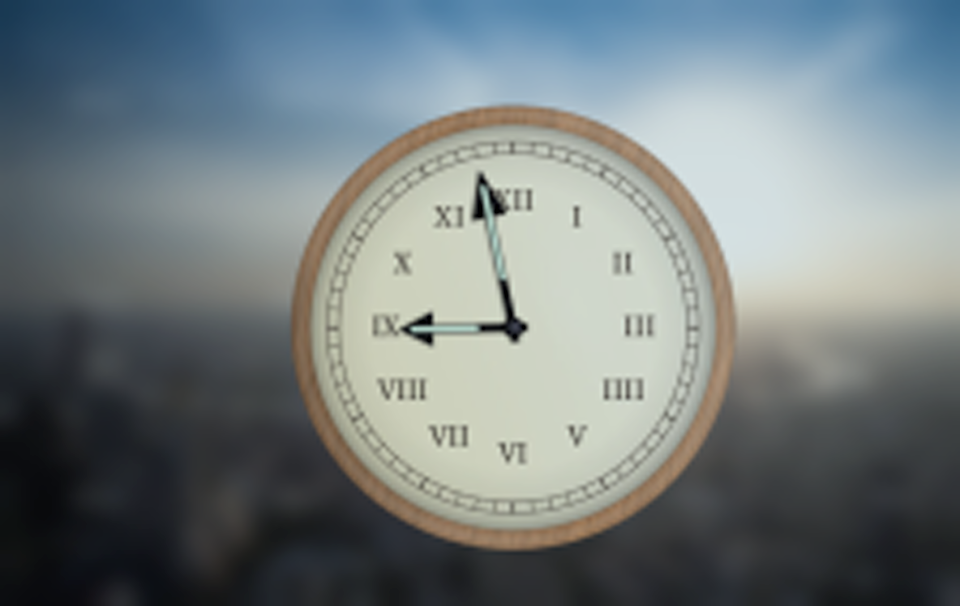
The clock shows **8:58**
